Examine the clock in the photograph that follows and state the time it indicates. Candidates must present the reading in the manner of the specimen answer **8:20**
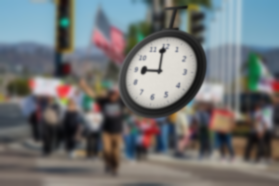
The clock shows **8:59**
